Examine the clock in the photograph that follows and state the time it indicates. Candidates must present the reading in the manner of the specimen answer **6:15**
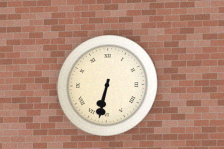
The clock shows **6:32**
